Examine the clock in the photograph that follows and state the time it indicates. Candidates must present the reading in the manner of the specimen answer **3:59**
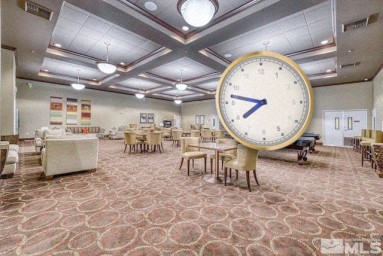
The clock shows **7:47**
